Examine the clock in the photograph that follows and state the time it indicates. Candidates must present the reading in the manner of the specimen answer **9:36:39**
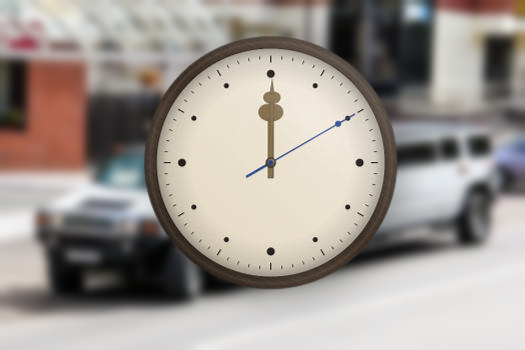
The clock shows **12:00:10**
